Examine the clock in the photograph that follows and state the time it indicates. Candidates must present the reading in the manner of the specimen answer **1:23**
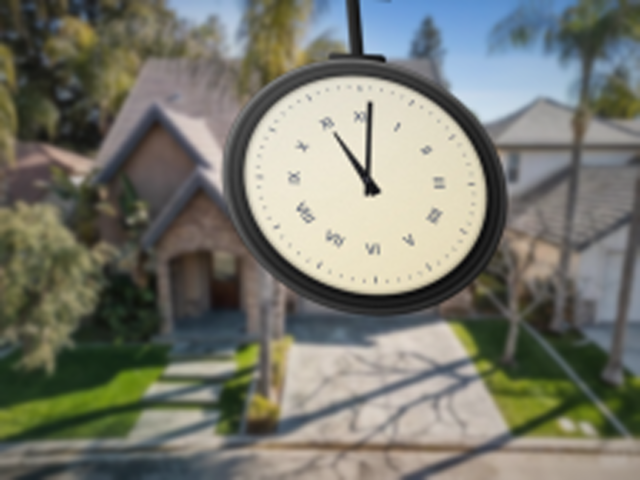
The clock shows **11:01**
